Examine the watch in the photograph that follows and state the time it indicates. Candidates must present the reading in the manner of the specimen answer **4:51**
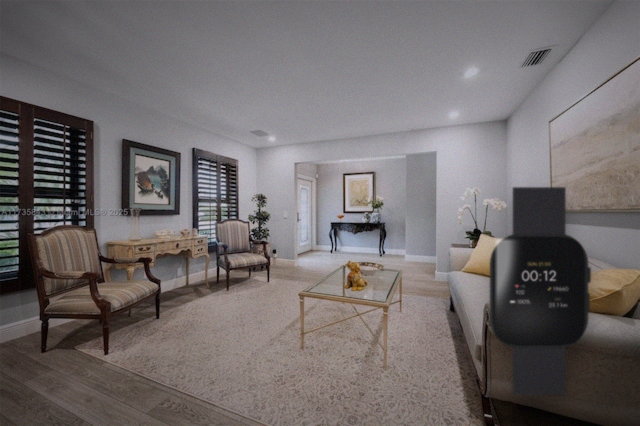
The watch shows **0:12**
